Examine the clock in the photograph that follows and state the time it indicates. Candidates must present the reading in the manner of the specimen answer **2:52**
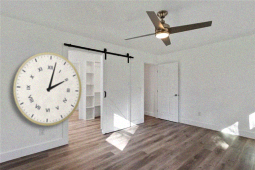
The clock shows **2:02**
